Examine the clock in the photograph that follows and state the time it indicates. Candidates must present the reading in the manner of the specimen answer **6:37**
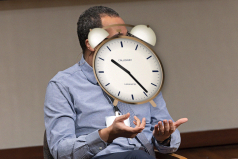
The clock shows **10:24**
